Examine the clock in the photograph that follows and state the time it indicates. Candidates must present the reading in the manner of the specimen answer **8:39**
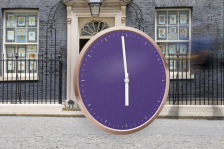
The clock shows **5:59**
